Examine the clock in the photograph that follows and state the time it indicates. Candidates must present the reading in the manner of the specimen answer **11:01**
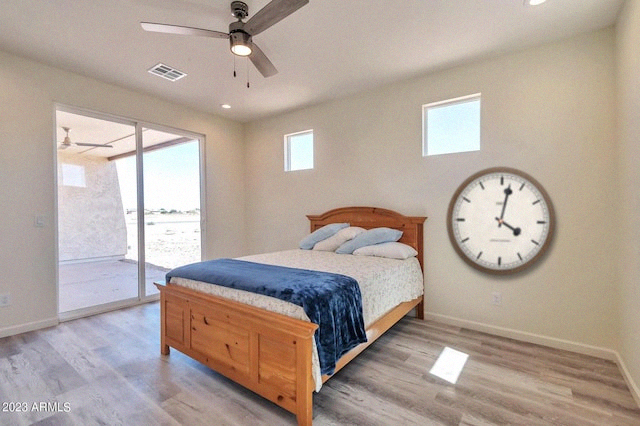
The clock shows **4:02**
